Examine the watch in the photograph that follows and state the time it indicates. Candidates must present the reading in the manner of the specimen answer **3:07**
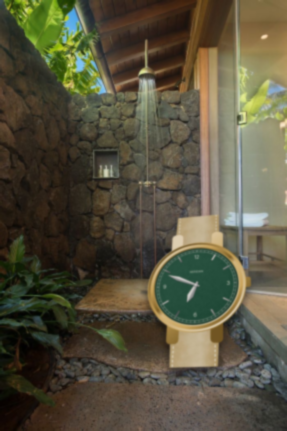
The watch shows **6:49**
